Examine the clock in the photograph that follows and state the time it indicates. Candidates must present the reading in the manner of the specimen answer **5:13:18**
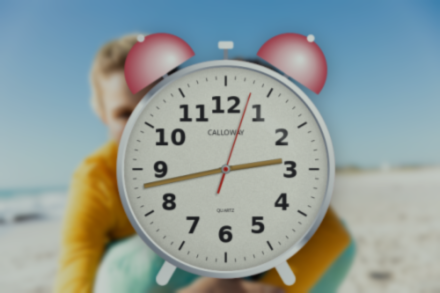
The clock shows **2:43:03**
